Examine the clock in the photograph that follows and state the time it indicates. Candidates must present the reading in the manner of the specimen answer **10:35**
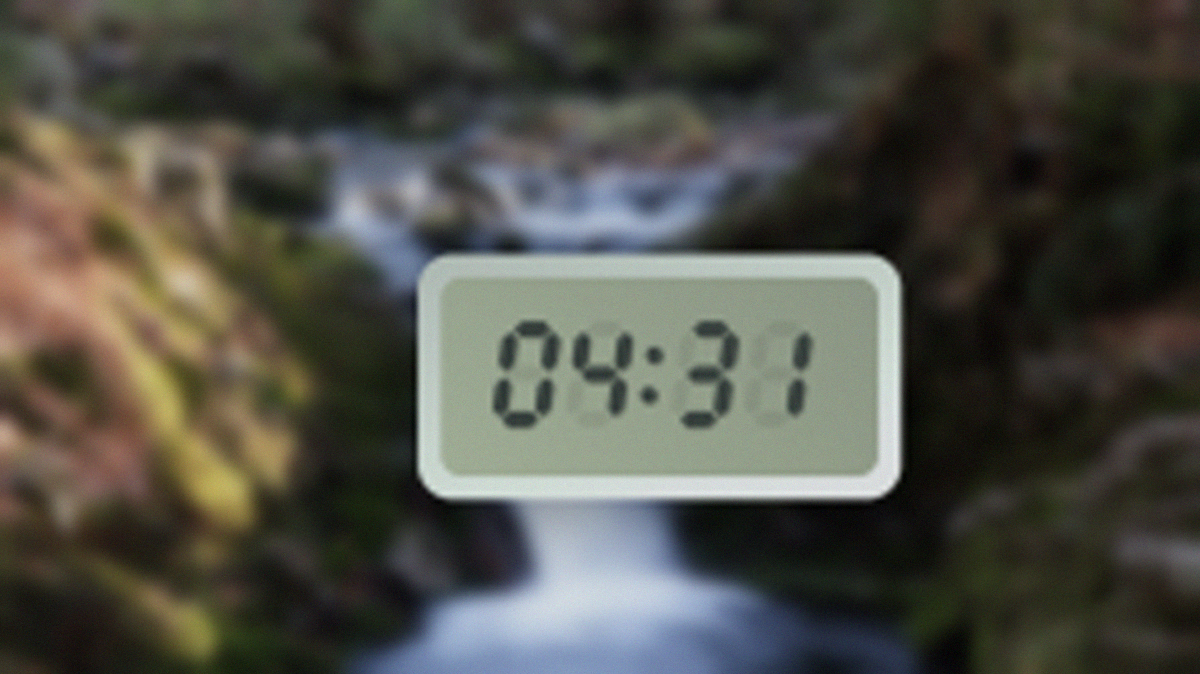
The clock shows **4:31**
